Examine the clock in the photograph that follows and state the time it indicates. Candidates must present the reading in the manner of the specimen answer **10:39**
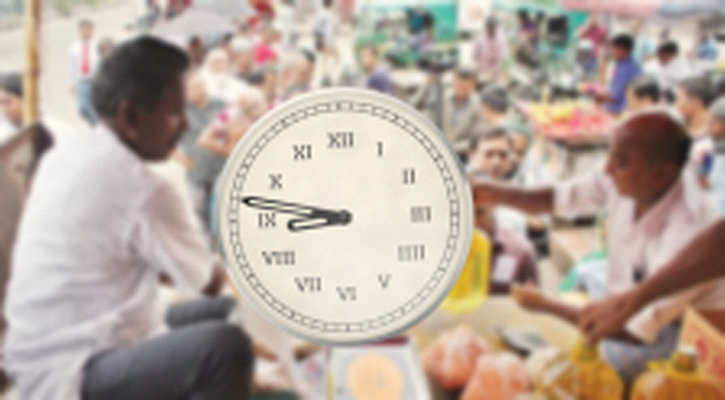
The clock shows **8:47**
